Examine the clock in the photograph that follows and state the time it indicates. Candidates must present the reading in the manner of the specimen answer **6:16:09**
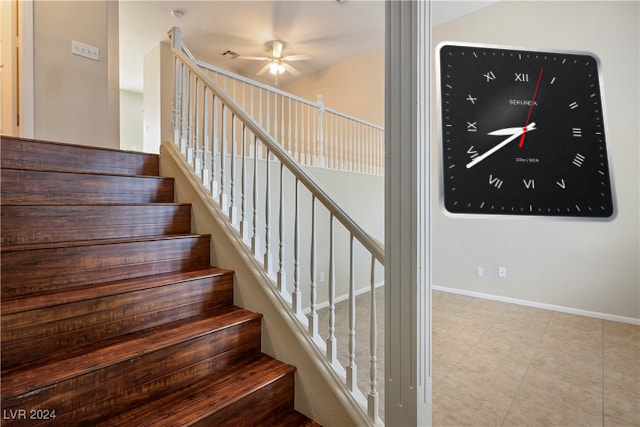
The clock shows **8:39:03**
